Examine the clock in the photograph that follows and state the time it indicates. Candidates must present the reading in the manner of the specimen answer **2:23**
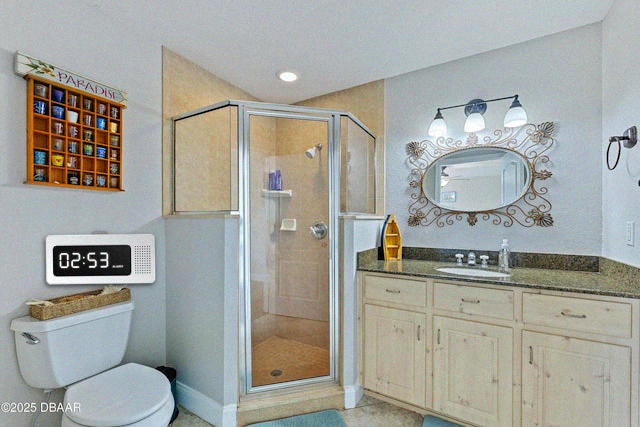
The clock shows **2:53**
